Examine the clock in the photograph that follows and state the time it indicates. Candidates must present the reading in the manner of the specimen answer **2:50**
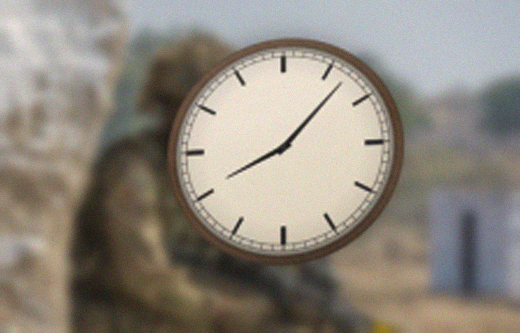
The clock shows **8:07**
